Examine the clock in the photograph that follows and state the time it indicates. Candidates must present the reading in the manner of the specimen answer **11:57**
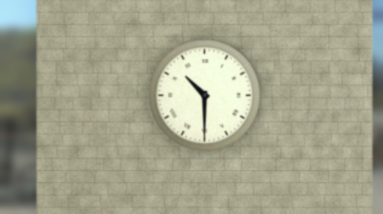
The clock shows **10:30**
